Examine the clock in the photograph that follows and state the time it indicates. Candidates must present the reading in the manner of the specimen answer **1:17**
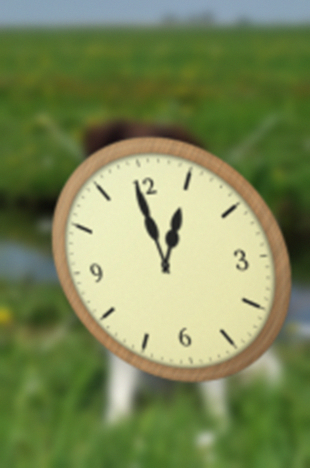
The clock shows **12:59**
